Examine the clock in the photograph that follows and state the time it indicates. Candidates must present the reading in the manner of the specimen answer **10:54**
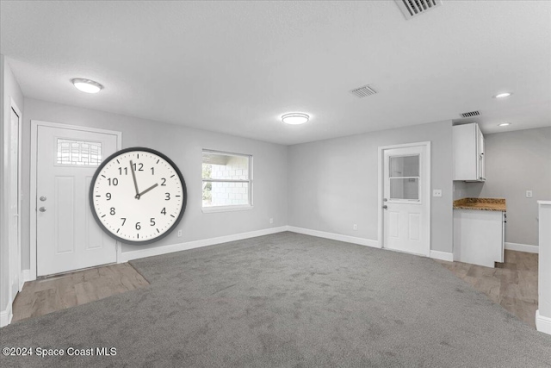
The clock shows **1:58**
